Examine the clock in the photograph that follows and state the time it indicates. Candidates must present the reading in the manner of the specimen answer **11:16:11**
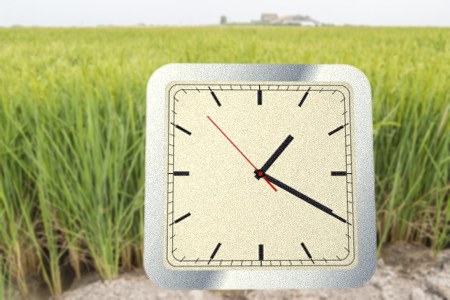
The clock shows **1:19:53**
